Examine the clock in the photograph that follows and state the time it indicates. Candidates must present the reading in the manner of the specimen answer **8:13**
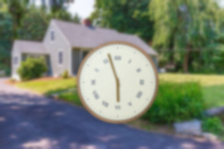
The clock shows **5:57**
